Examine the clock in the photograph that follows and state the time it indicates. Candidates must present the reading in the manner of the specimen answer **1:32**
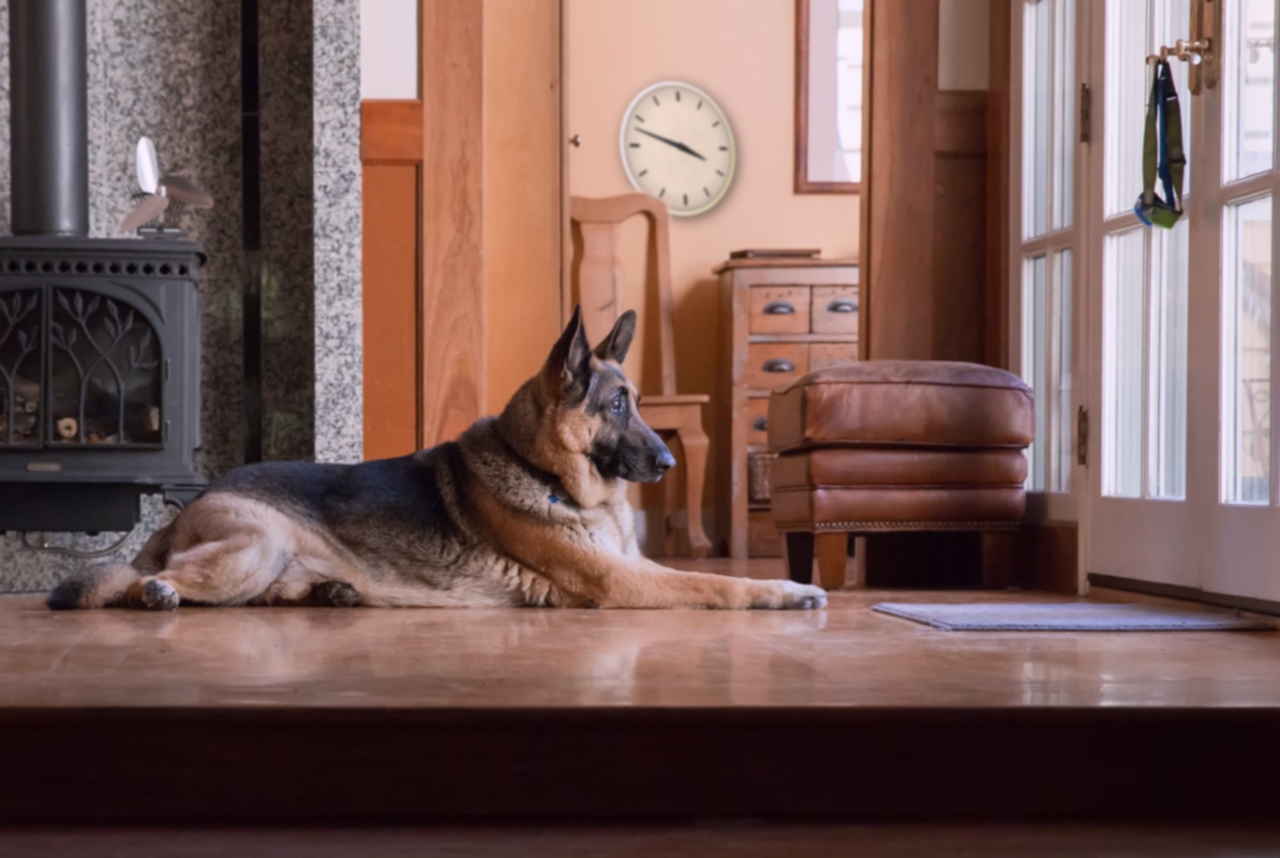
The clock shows **3:48**
